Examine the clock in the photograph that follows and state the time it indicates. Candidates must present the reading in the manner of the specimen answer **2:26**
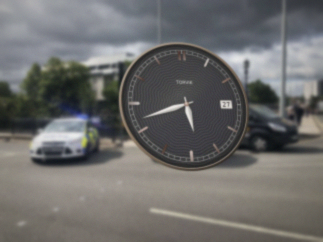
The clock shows **5:42**
